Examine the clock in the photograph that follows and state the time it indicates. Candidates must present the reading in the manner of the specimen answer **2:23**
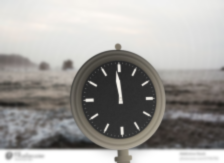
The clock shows **11:59**
